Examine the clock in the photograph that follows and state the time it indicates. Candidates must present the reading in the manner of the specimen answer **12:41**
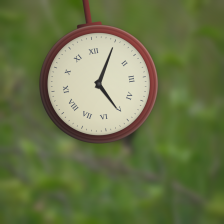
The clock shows **5:05**
